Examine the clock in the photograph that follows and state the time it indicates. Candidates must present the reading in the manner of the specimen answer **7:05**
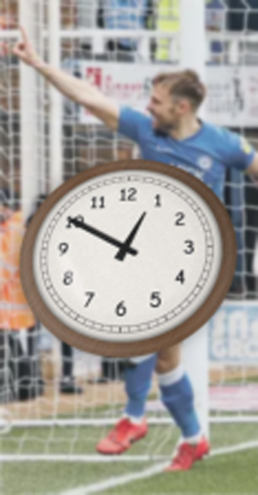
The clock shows **12:50**
